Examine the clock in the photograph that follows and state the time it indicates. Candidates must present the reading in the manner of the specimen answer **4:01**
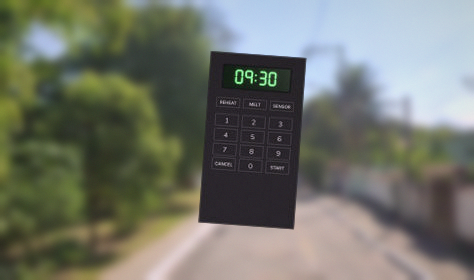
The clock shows **9:30**
